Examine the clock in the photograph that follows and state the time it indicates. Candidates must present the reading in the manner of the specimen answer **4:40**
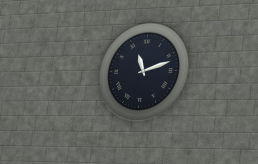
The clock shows **11:12**
